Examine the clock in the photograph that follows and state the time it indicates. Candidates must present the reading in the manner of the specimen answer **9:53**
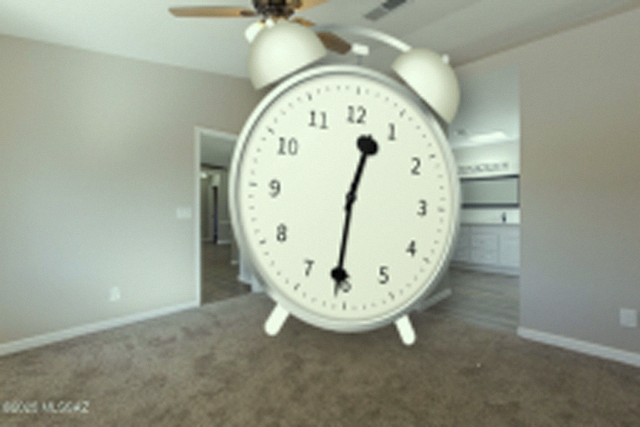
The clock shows **12:31**
